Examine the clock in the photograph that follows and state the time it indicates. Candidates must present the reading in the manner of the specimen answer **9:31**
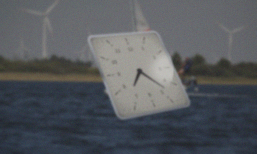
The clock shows **7:23**
